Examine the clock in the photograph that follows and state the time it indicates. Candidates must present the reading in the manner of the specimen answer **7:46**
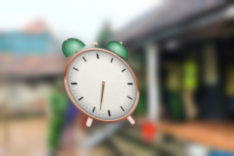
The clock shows **6:33**
